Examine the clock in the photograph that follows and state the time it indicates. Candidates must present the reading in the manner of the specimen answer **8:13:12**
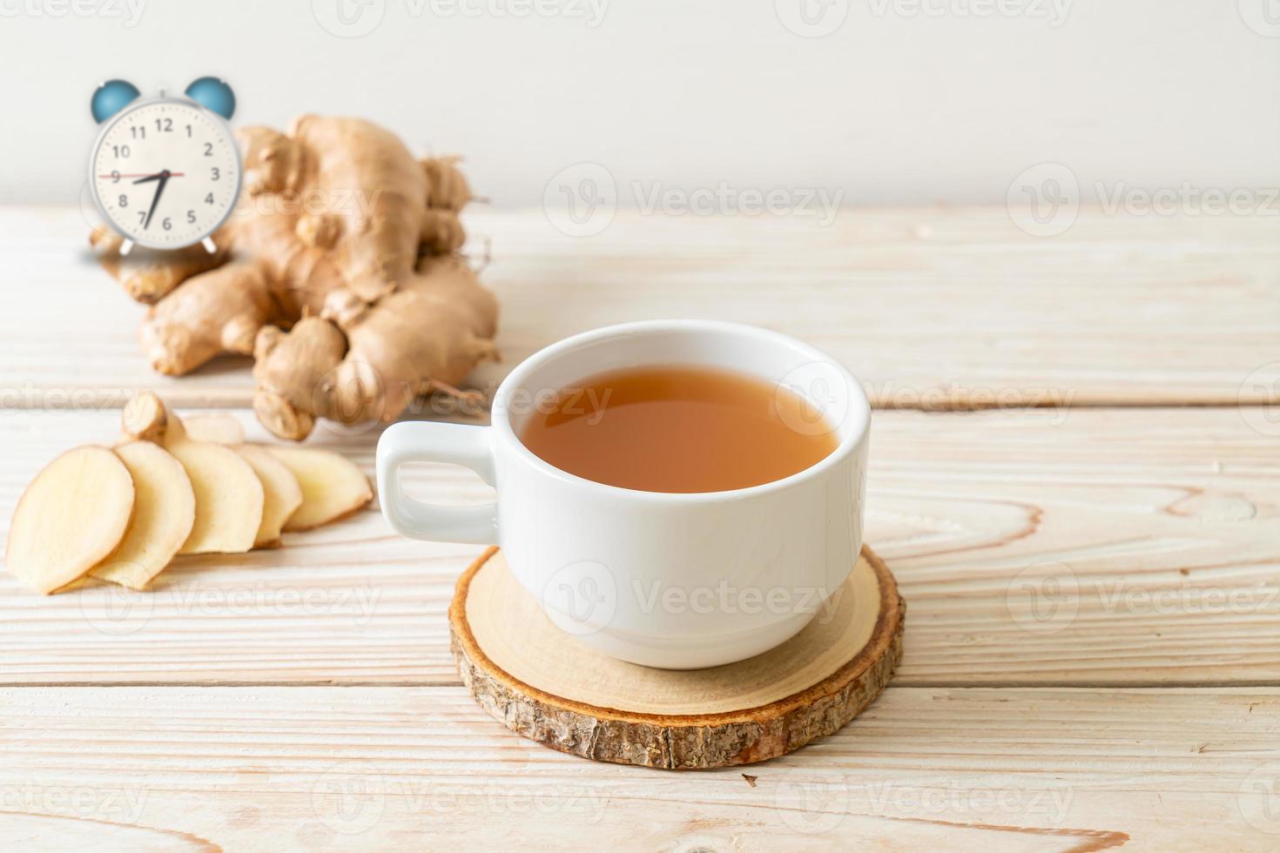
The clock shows **8:33:45**
